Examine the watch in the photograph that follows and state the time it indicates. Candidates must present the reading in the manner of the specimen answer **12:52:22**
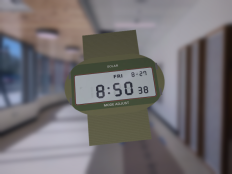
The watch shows **8:50:38**
